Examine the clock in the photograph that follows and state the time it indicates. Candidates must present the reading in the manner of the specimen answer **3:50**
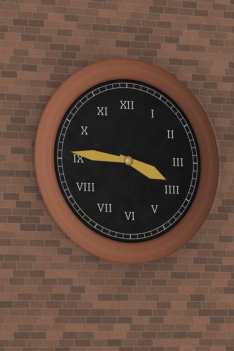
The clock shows **3:46**
